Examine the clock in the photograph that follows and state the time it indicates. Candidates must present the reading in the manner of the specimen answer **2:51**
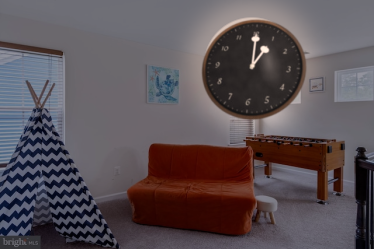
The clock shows **1:00**
